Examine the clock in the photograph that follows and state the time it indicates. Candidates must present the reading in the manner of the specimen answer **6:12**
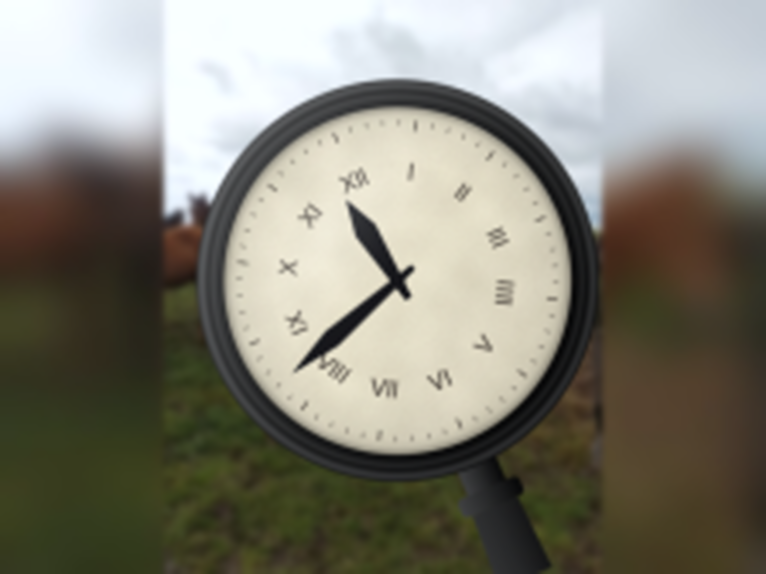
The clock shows **11:42**
